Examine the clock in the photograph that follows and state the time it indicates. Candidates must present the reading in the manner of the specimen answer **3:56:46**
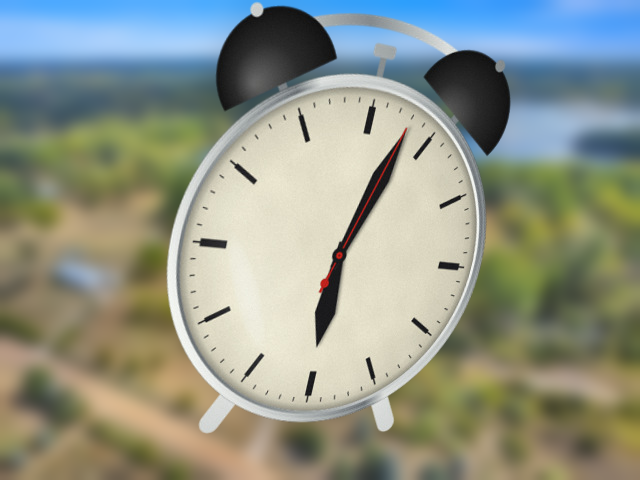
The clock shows **6:03:03**
